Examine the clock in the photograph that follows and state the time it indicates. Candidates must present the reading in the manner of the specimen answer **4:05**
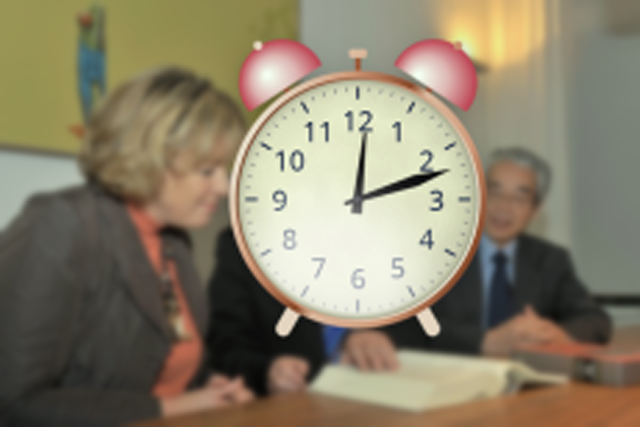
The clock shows **12:12**
